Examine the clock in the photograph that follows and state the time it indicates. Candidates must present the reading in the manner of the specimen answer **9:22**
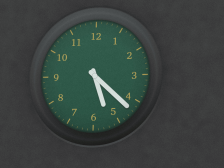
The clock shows **5:22**
